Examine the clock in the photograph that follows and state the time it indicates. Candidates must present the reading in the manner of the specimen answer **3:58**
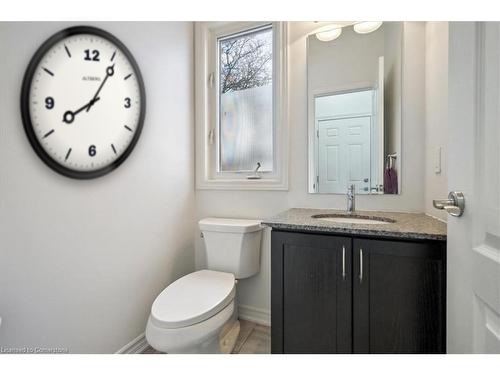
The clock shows **8:06**
